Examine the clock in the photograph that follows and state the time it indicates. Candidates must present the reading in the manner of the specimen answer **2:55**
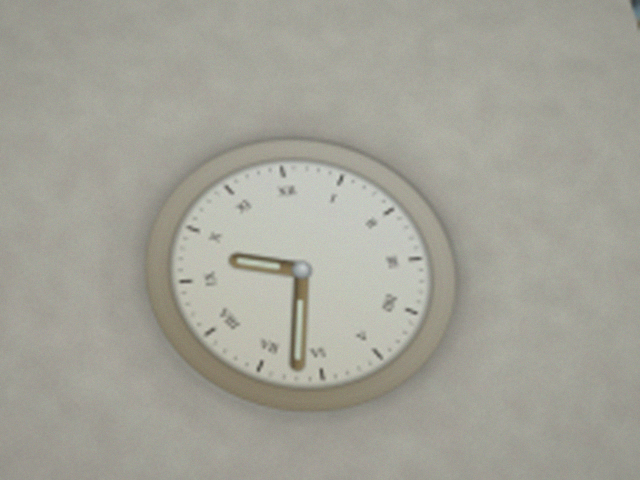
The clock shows **9:32**
